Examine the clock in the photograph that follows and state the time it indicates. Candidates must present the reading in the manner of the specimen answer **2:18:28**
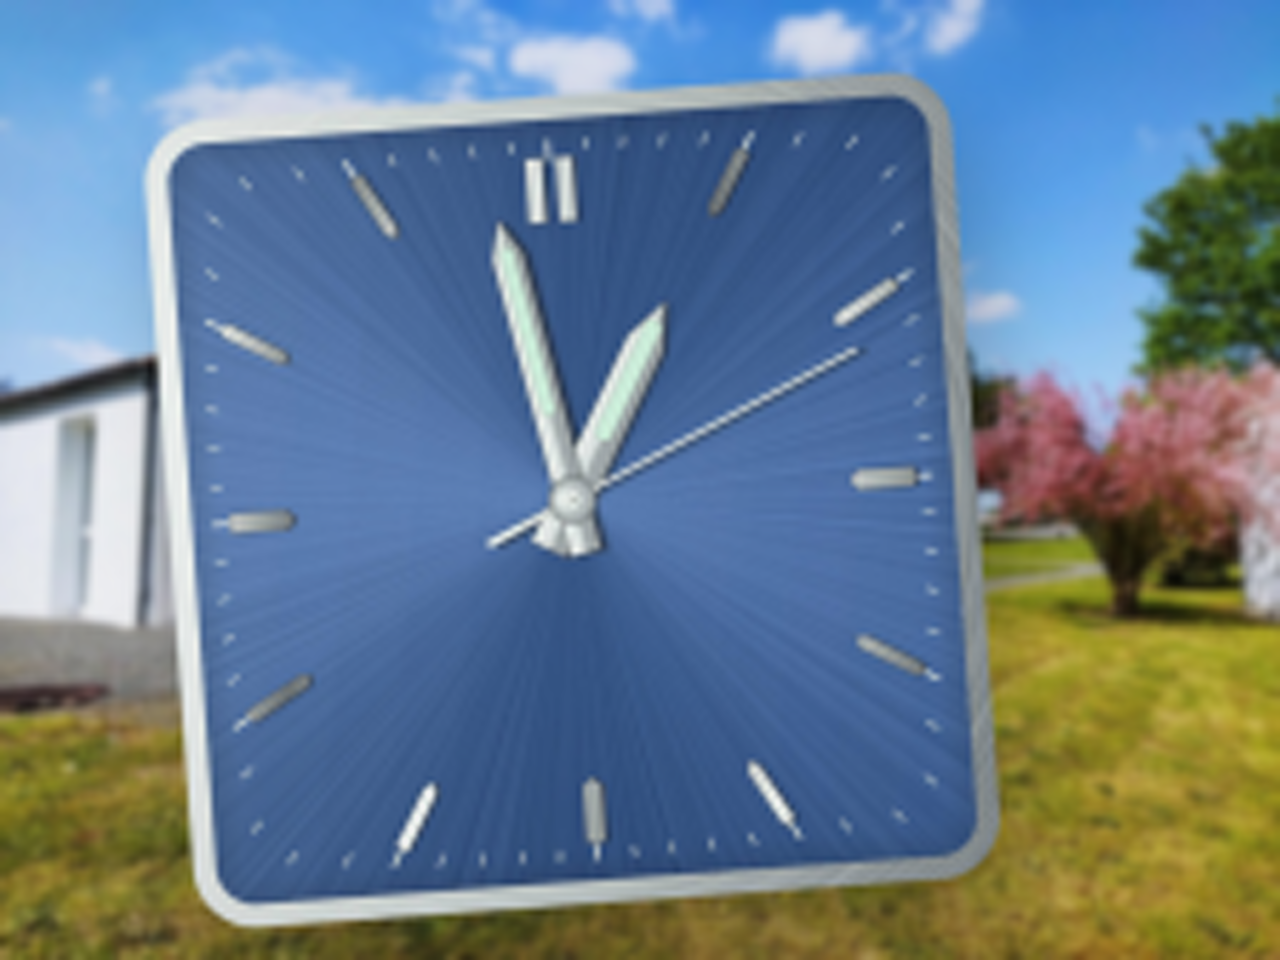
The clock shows **12:58:11**
